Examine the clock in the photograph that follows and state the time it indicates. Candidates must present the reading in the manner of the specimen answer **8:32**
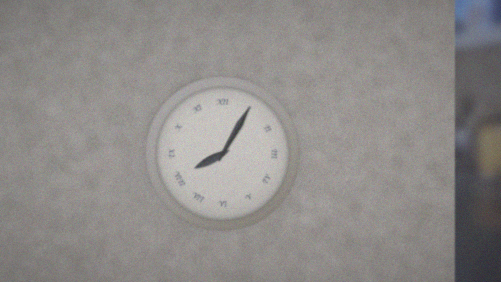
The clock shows **8:05**
